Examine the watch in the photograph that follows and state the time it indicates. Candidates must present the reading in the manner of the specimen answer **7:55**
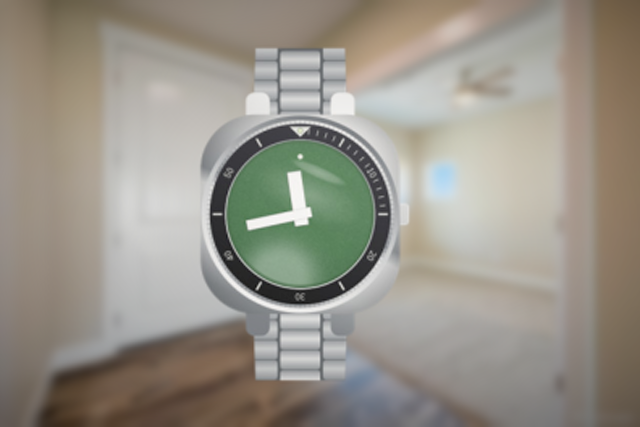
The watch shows **11:43**
